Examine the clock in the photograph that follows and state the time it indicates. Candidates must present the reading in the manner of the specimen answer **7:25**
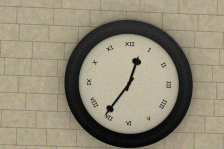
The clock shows **12:36**
